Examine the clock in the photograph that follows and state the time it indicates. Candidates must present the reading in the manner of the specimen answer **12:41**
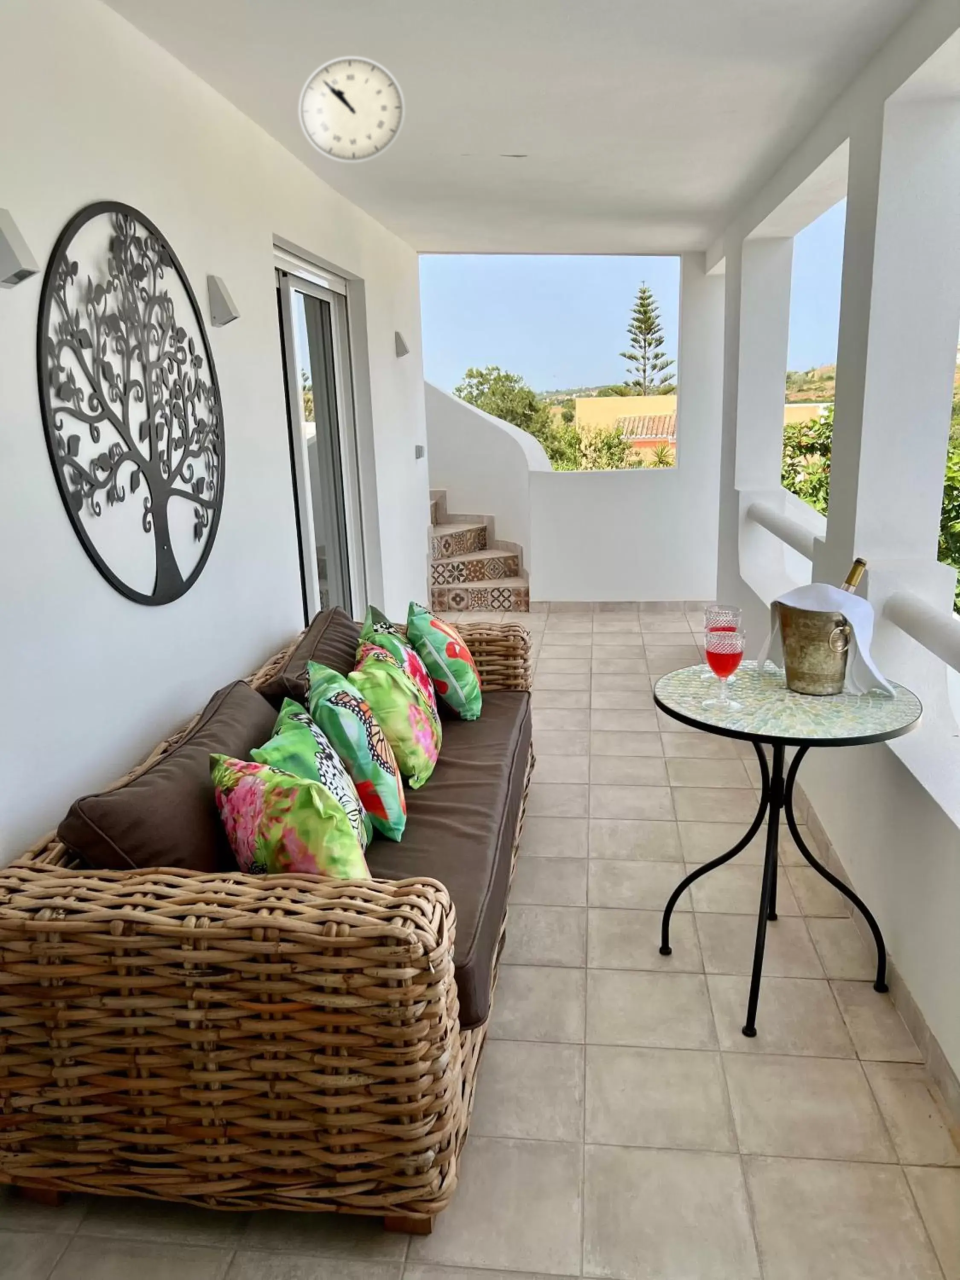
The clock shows **10:53**
